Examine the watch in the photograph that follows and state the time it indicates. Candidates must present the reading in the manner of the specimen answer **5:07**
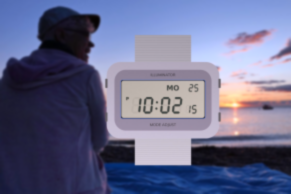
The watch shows **10:02**
